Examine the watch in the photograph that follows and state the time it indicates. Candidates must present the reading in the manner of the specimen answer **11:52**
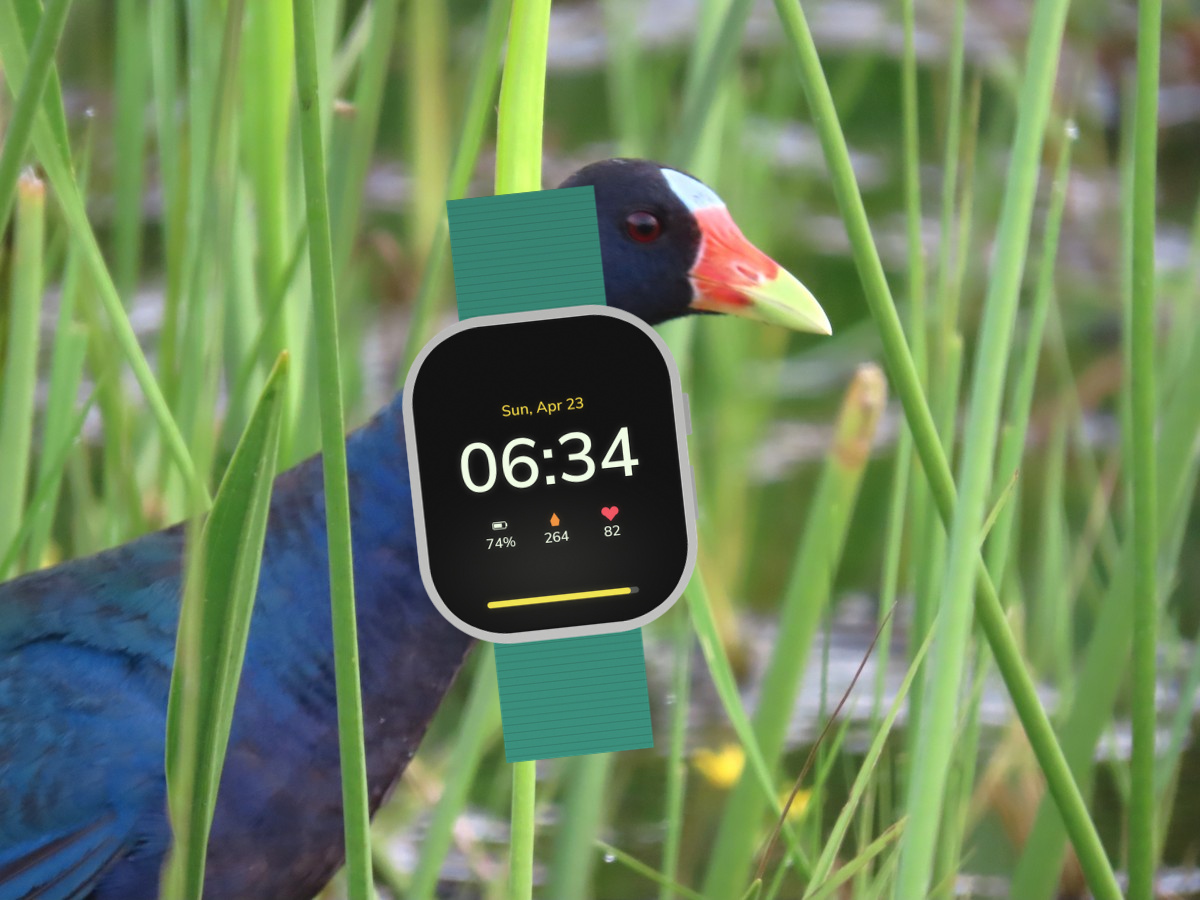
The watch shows **6:34**
